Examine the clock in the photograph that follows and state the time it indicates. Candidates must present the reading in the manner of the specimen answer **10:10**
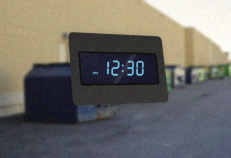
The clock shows **12:30**
